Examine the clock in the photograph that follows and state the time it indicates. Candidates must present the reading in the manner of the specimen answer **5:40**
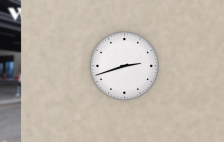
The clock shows **2:42**
